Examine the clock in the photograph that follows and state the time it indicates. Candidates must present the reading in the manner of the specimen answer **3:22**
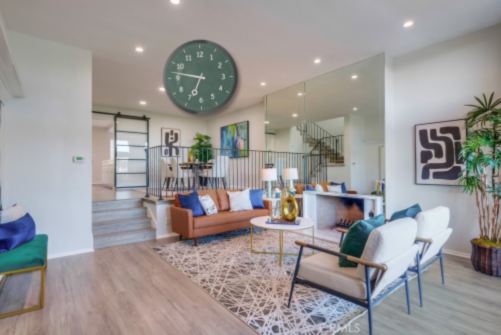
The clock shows **6:47**
